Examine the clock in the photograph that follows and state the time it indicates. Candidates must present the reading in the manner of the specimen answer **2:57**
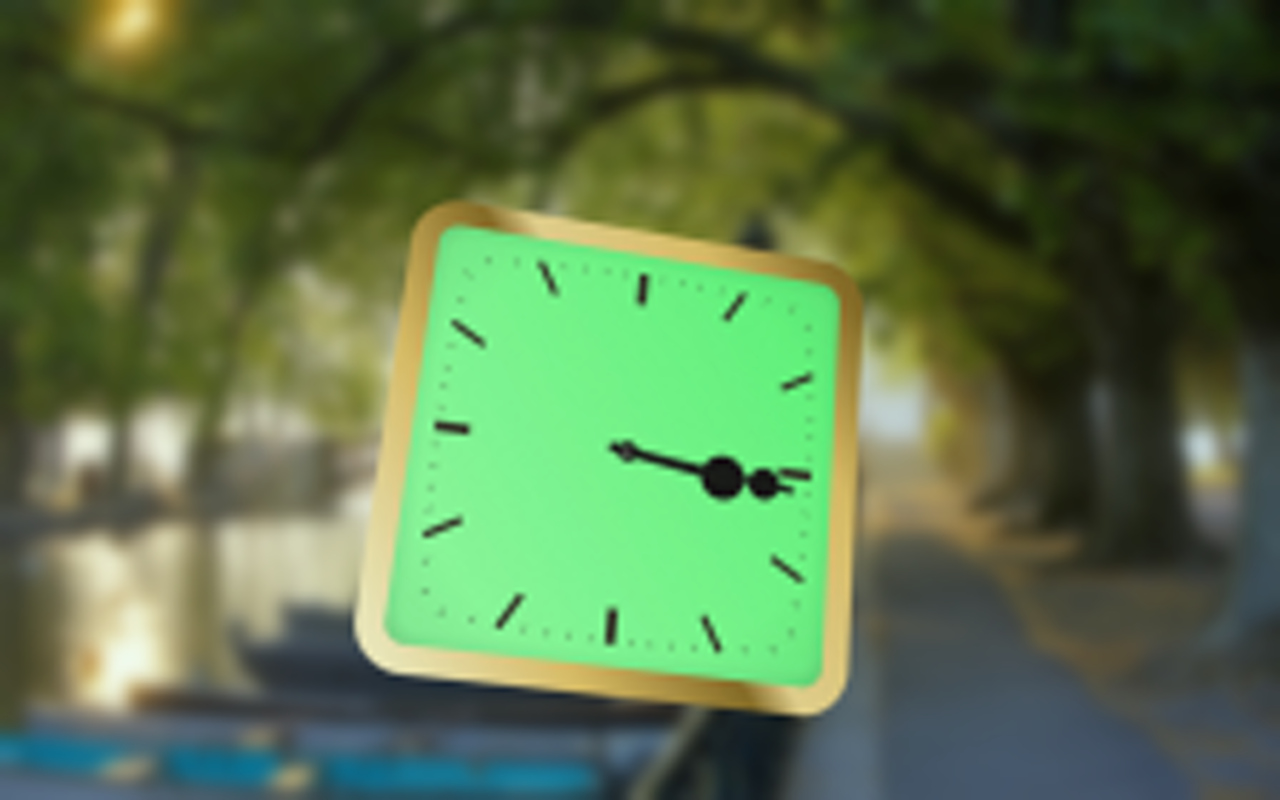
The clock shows **3:16**
